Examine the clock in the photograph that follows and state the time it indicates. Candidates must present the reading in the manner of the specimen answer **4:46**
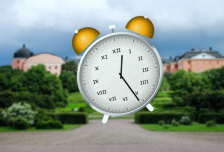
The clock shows **12:26**
